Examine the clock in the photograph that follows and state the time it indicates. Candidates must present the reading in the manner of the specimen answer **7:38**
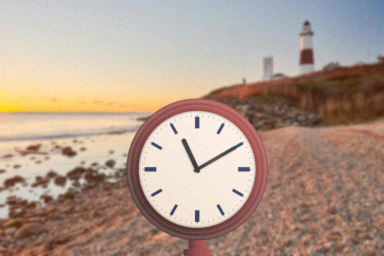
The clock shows **11:10**
